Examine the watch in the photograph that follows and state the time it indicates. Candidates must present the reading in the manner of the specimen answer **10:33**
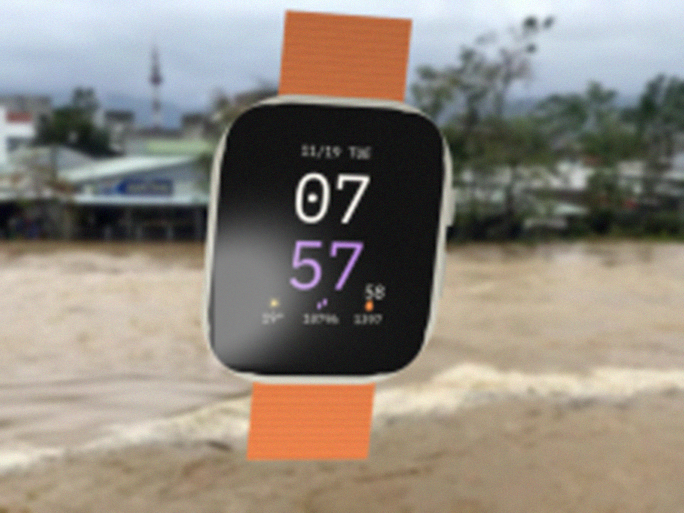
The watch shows **7:57**
